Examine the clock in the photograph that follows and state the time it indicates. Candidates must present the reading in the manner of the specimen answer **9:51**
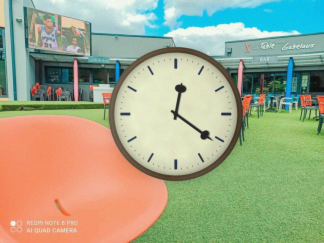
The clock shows **12:21**
